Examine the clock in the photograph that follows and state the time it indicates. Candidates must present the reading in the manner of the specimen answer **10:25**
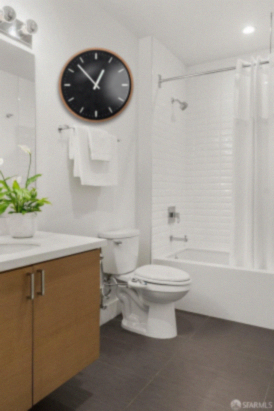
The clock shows **12:53**
